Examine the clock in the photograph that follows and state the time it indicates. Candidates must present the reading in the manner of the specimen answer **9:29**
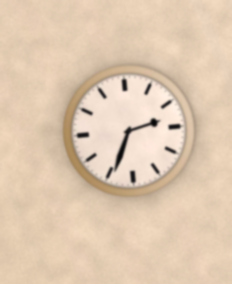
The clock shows **2:34**
